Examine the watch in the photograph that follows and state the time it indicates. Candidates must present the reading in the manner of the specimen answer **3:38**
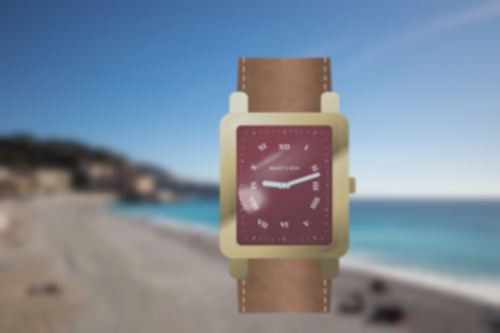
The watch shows **9:12**
